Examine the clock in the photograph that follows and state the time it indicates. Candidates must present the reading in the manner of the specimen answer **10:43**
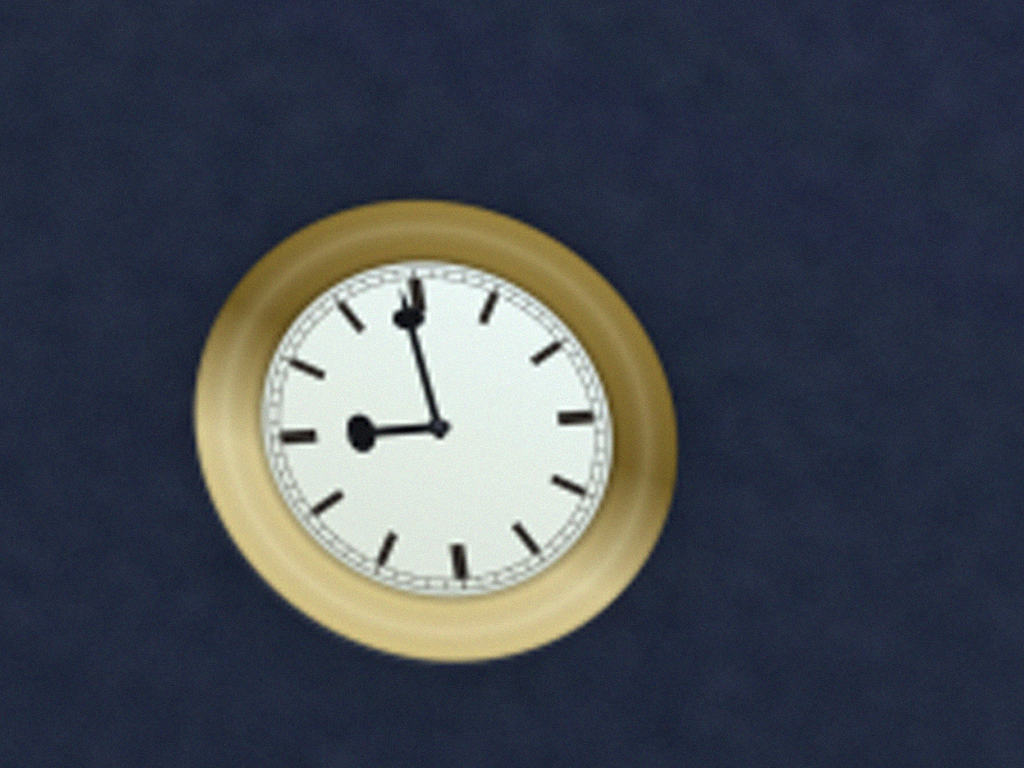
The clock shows **8:59**
